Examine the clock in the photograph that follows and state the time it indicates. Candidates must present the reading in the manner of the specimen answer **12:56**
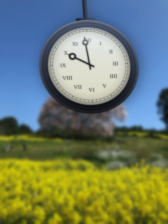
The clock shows **9:59**
